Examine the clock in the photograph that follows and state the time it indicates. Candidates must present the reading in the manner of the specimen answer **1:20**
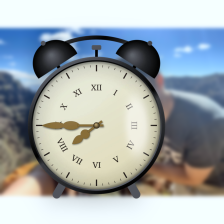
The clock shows **7:45**
